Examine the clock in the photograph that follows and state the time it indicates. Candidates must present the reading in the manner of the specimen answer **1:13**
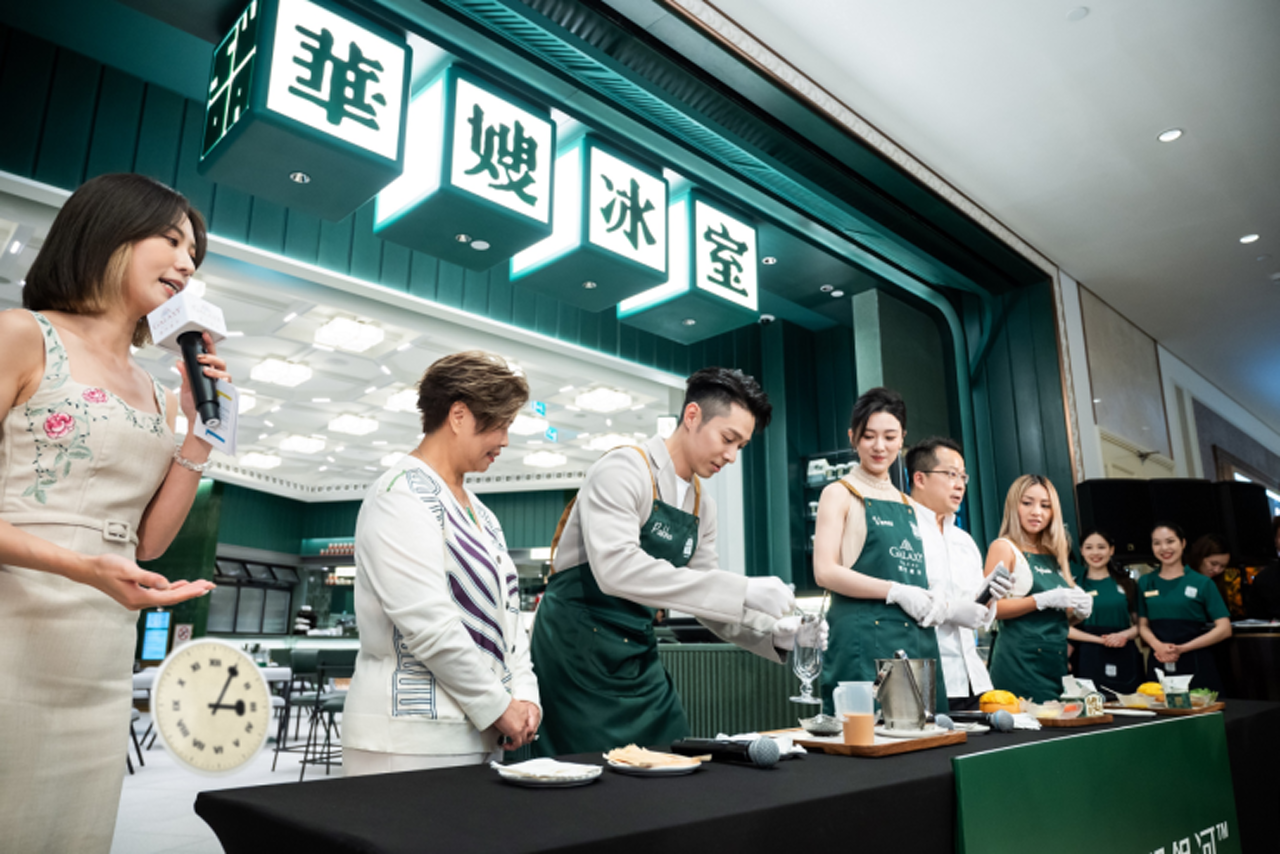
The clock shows **3:05**
